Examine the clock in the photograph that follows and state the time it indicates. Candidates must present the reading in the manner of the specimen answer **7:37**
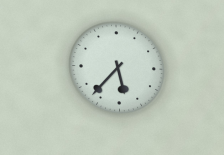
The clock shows **5:37**
